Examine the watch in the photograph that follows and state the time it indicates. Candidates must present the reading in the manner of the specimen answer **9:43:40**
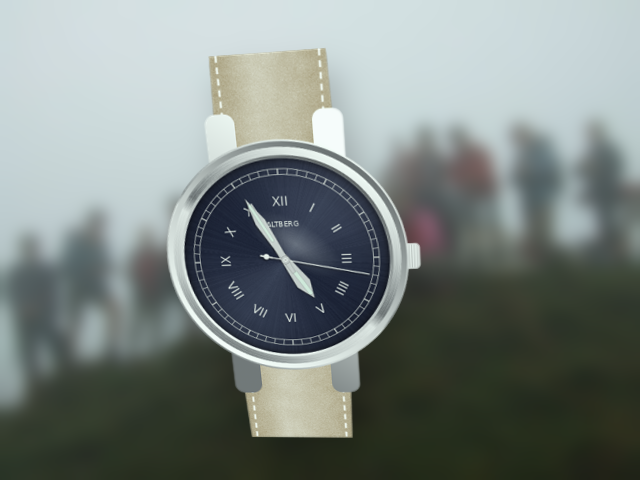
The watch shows **4:55:17**
